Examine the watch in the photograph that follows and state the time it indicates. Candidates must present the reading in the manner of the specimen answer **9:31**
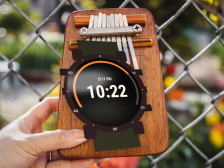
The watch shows **10:22**
